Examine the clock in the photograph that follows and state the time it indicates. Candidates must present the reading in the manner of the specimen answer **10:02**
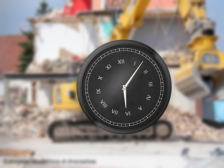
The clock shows **6:07**
